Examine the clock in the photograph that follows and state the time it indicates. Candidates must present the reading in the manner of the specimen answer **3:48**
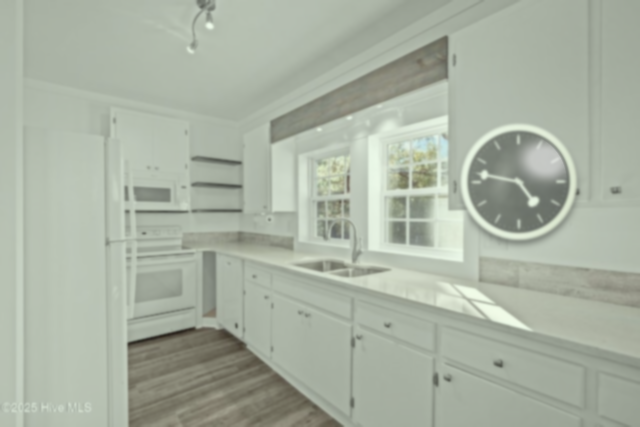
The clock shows **4:47**
